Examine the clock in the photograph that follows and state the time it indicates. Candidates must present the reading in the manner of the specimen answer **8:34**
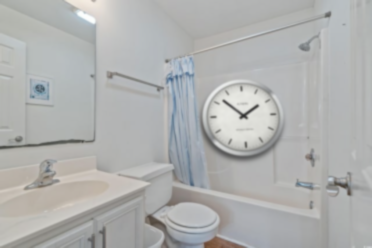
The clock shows **1:52**
